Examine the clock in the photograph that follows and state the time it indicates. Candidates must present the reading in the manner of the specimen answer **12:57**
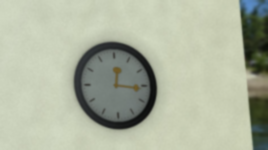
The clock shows **12:16**
